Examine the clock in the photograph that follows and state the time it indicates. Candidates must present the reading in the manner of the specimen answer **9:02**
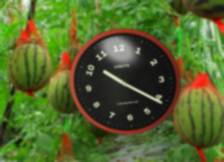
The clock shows **10:21**
